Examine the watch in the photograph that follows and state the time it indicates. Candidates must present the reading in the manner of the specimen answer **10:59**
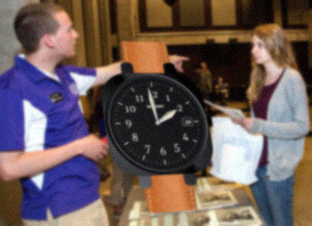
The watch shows **1:59**
